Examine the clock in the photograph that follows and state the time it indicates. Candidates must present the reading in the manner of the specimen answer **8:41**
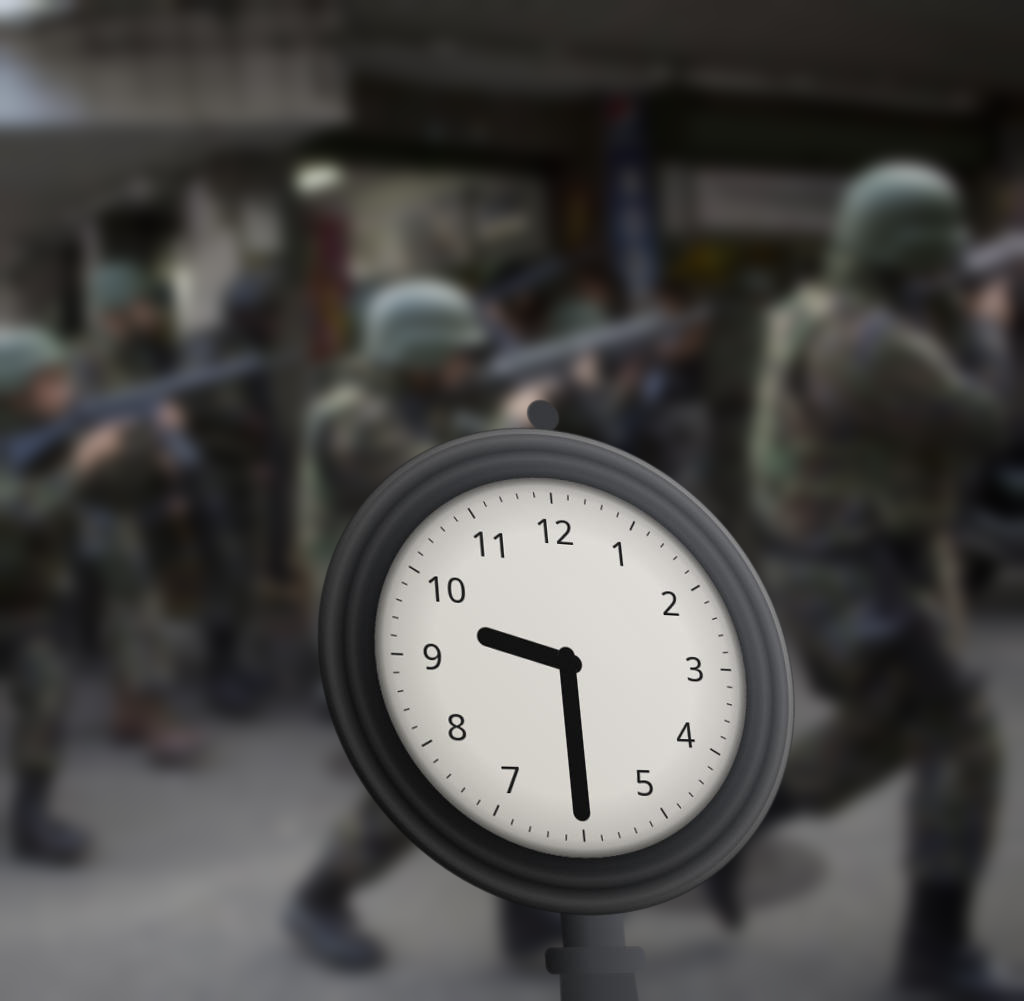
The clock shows **9:30**
